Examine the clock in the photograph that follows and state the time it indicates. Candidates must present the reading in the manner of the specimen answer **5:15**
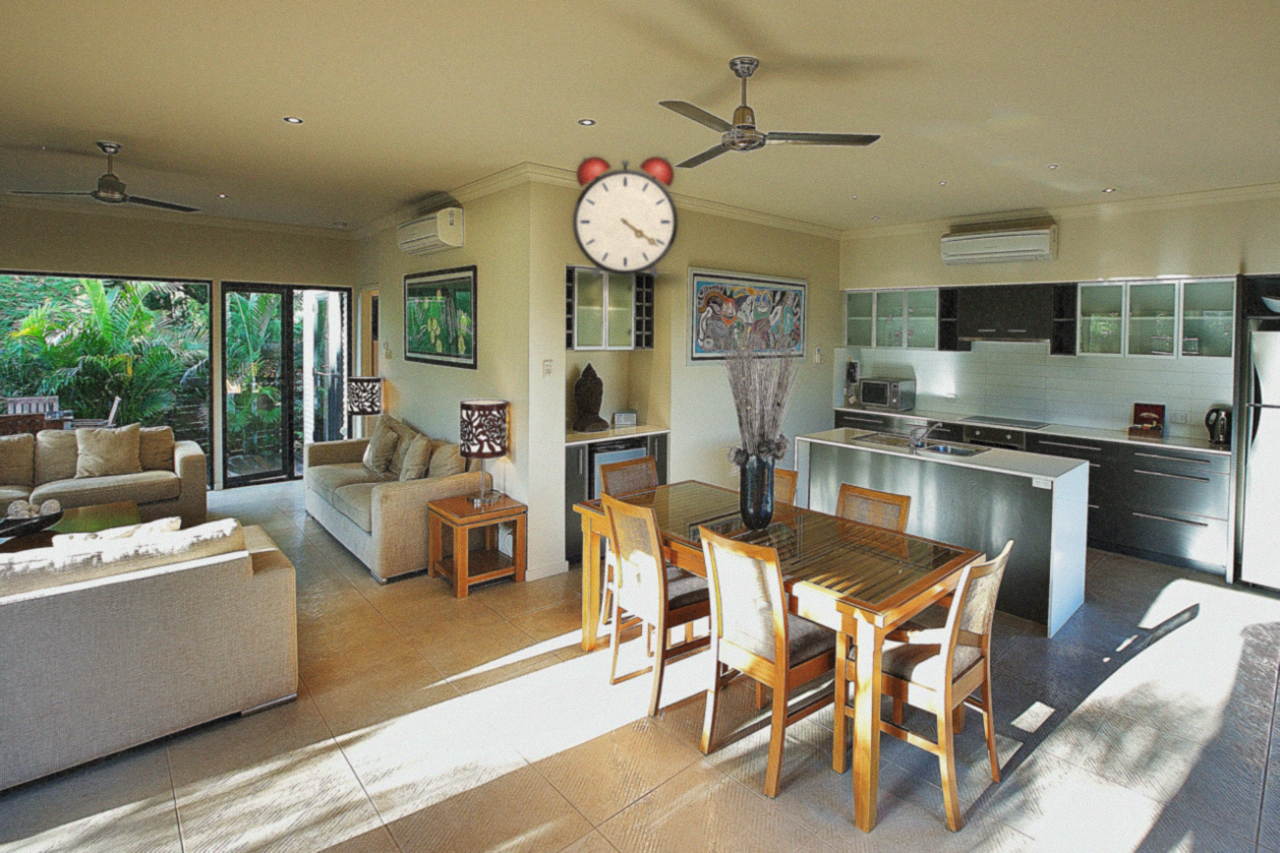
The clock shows **4:21**
